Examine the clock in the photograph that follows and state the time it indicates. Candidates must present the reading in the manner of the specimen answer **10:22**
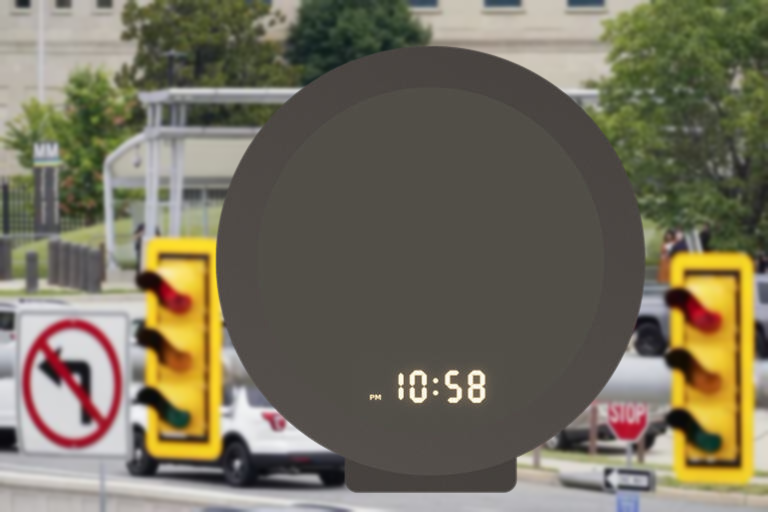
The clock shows **10:58**
